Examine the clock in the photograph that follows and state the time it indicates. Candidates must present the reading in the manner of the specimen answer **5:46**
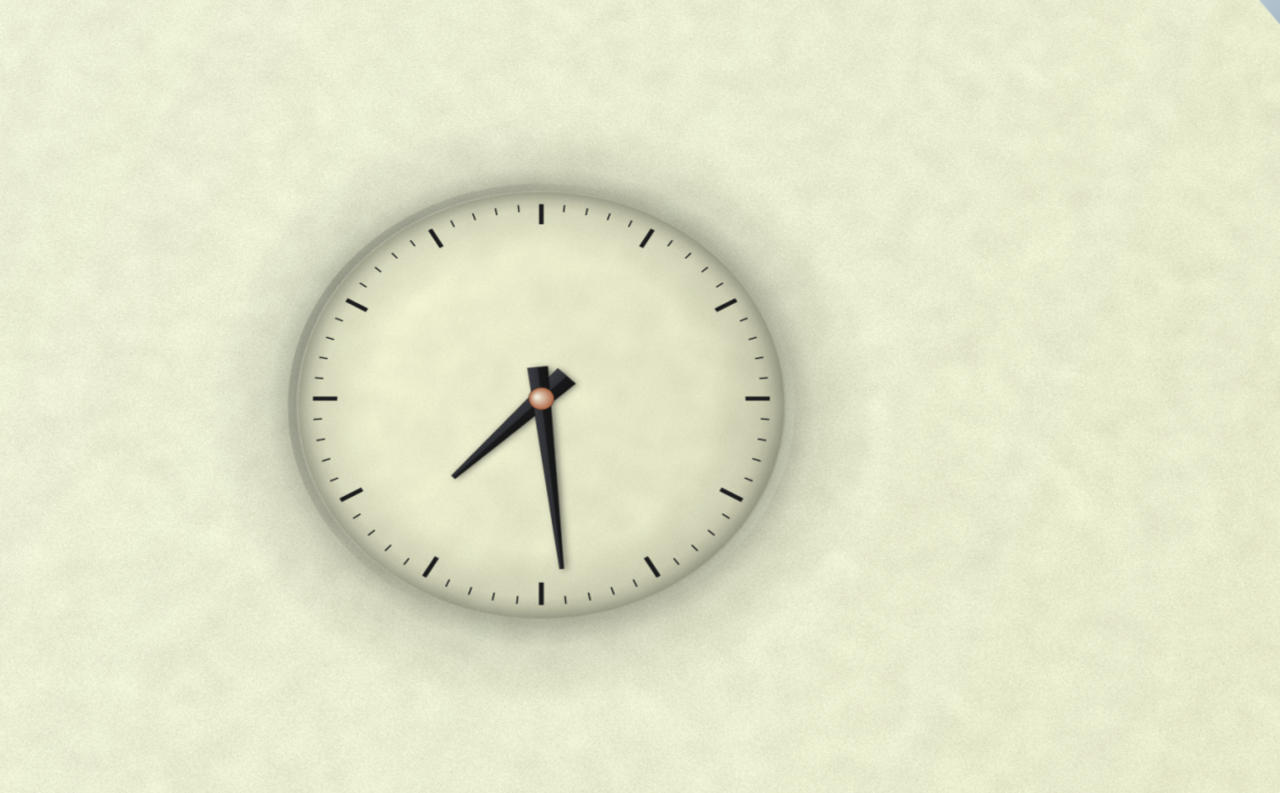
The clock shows **7:29**
